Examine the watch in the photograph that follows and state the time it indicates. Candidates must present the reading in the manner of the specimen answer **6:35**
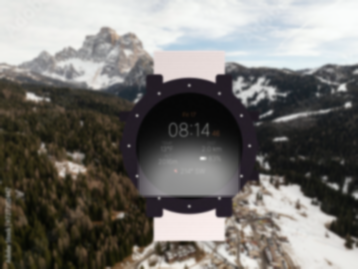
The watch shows **8:14**
